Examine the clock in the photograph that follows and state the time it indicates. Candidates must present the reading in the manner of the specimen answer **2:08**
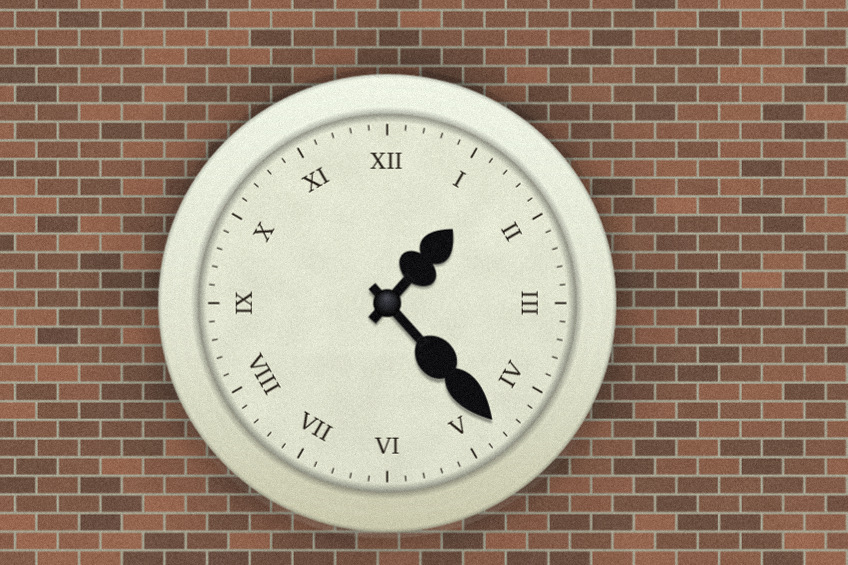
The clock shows **1:23**
